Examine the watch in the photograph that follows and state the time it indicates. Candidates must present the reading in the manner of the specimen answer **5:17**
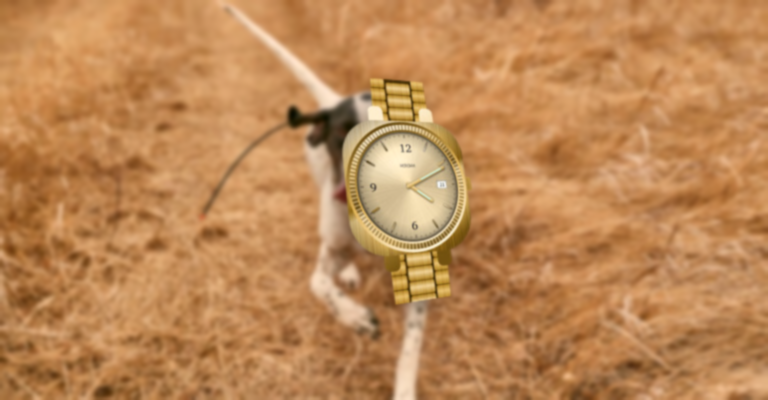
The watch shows **4:11**
